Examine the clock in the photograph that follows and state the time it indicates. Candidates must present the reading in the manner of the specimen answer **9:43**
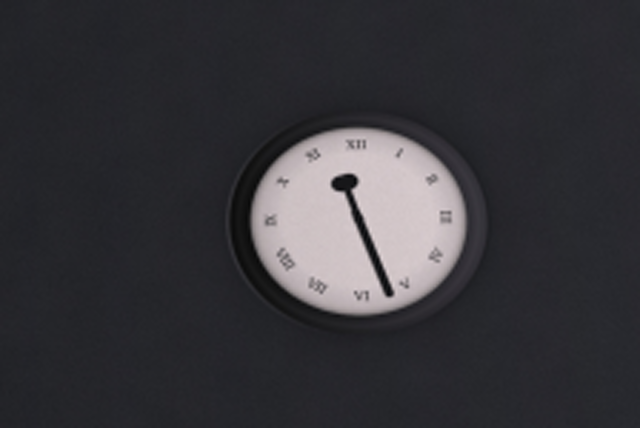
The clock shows **11:27**
